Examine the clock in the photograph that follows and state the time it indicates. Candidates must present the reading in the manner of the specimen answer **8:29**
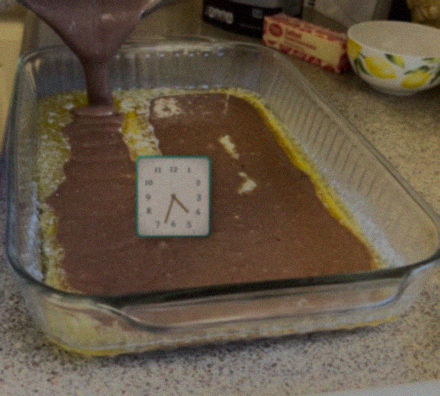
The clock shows **4:33**
